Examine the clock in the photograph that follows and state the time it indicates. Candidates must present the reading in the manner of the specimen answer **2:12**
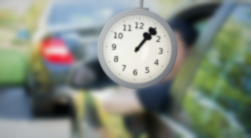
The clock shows **1:06**
